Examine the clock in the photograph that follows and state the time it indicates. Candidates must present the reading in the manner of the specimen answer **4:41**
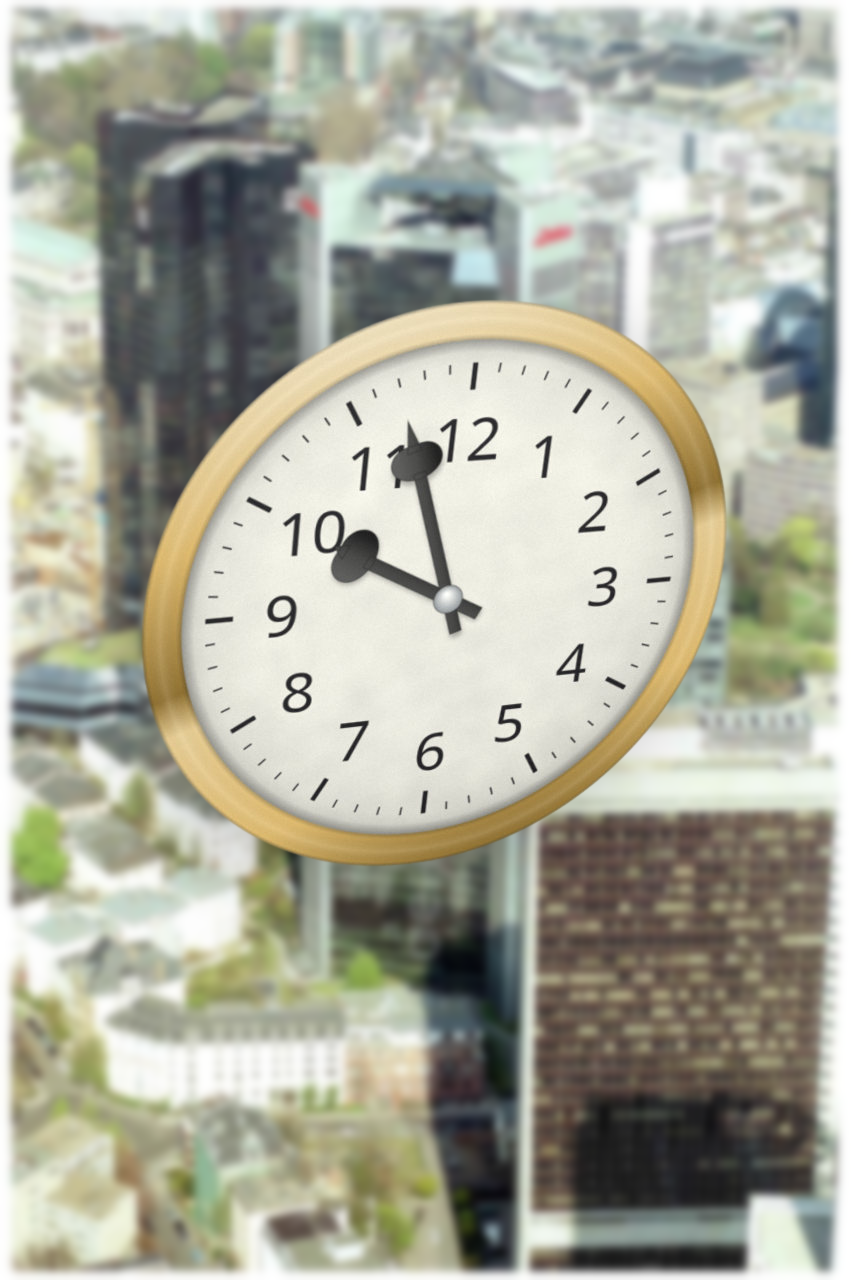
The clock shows **9:57**
